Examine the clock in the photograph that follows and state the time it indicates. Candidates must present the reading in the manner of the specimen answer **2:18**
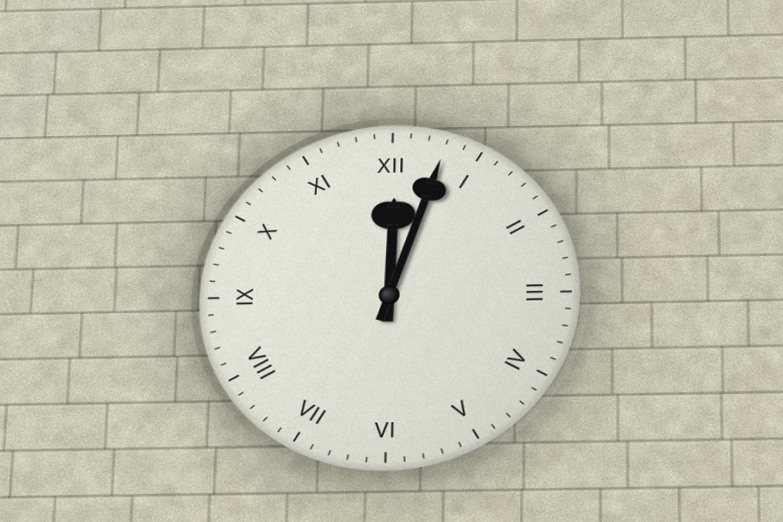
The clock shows **12:03**
